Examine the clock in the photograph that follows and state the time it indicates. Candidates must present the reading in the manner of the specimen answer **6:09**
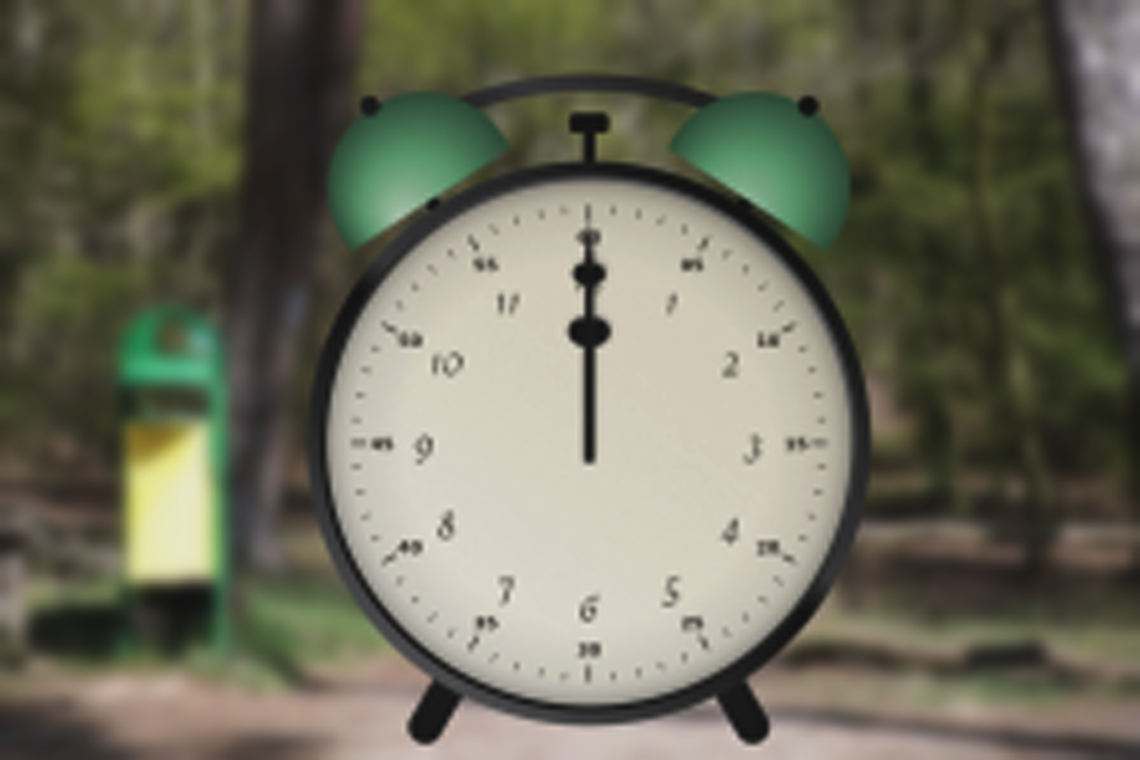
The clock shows **12:00**
